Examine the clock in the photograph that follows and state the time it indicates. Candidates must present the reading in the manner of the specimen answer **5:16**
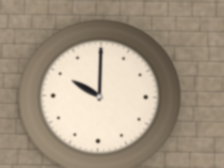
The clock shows **10:00**
